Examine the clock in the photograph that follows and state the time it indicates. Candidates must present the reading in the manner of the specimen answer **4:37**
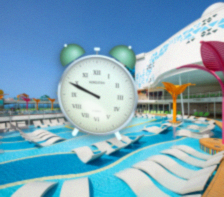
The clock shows **9:49**
